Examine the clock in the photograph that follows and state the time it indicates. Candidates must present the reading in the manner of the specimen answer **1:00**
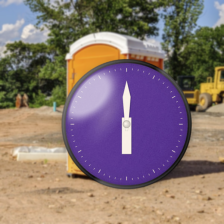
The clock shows **6:00**
